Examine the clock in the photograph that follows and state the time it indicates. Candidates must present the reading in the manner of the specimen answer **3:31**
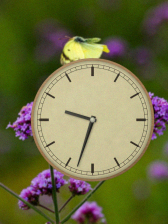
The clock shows **9:33**
